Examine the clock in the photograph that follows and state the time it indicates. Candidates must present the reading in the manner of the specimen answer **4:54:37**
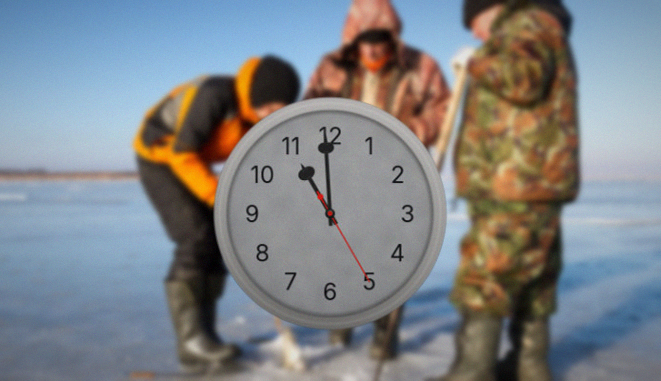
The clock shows **10:59:25**
